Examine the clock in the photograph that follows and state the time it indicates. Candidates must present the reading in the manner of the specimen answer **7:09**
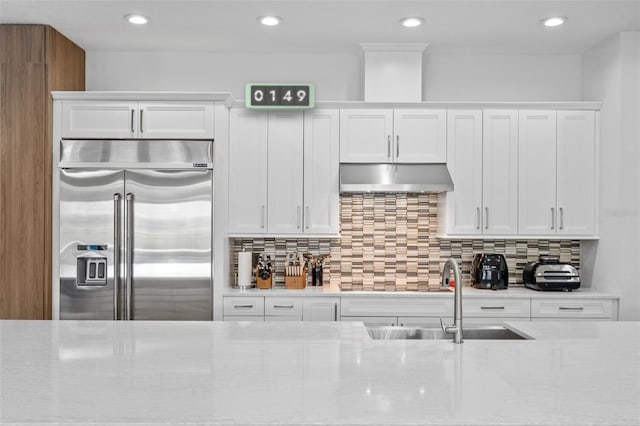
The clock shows **1:49**
